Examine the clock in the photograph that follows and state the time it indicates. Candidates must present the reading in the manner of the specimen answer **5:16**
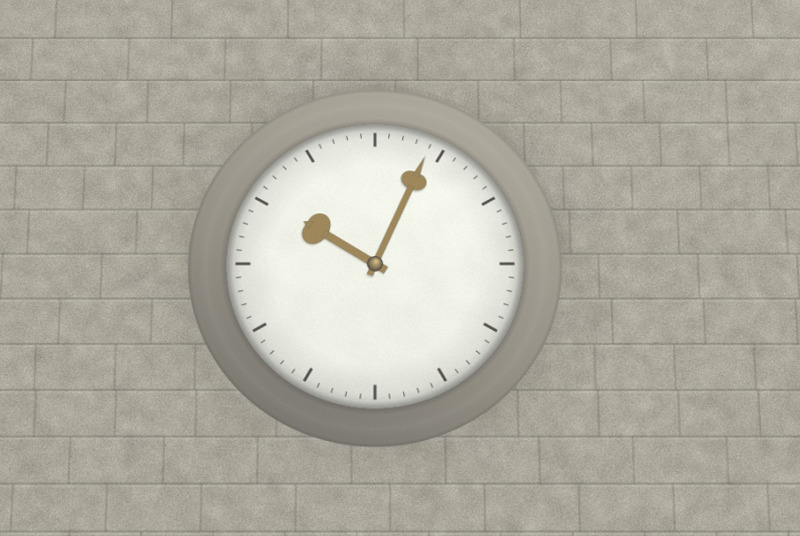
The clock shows **10:04**
